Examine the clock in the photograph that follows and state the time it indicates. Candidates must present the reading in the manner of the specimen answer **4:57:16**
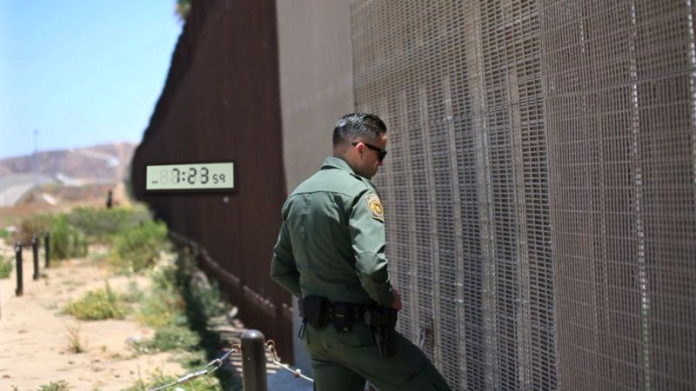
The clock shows **7:23:59**
